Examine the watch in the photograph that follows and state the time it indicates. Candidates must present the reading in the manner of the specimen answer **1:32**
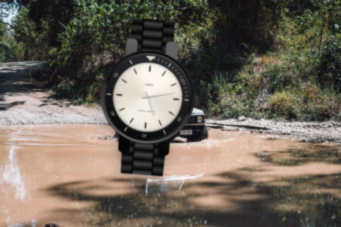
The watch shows **5:13**
